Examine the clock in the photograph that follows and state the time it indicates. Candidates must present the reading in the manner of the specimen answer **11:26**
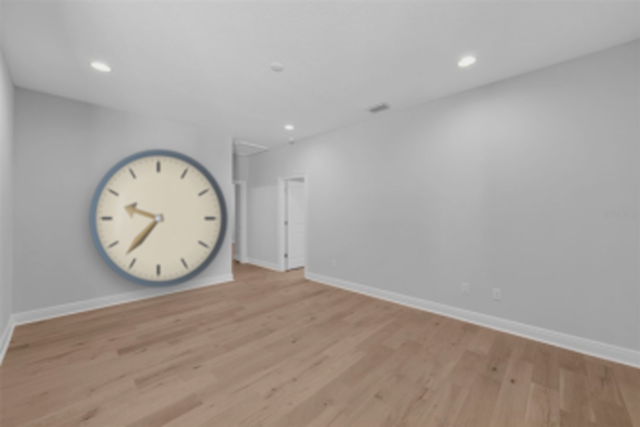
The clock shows **9:37**
